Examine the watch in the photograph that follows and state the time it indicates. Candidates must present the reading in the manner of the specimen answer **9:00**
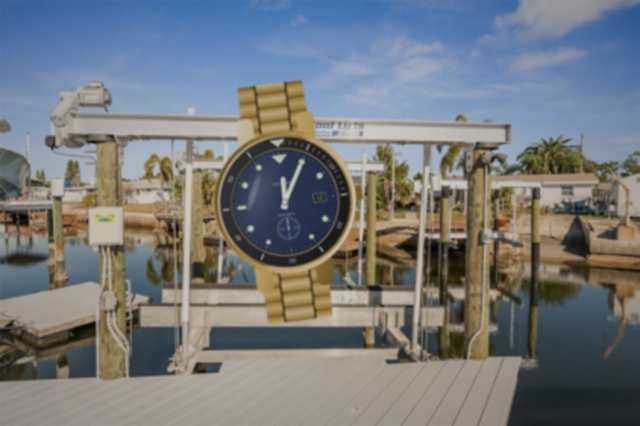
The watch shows **12:05**
